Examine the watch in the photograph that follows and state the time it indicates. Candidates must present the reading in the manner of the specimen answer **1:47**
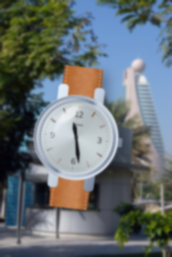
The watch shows **11:28**
